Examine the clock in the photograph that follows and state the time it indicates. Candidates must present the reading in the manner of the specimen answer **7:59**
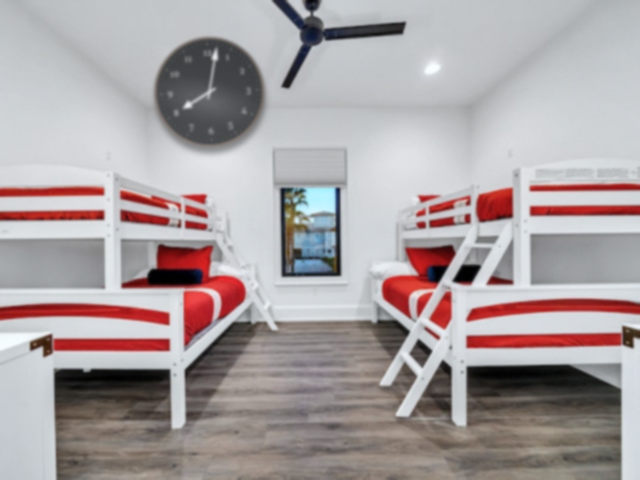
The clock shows **8:02**
